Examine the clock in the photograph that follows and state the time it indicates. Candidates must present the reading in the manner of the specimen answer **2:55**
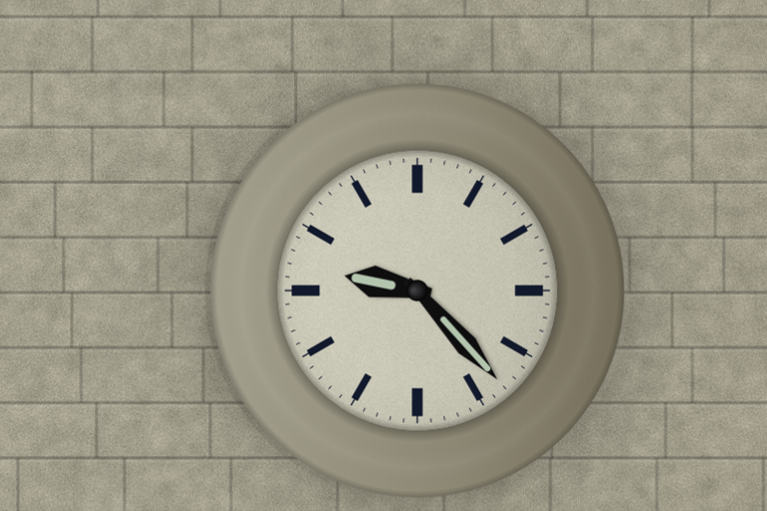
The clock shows **9:23**
